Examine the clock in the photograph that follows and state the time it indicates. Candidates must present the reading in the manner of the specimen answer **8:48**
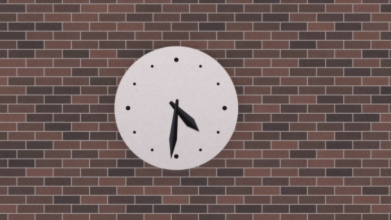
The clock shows **4:31**
